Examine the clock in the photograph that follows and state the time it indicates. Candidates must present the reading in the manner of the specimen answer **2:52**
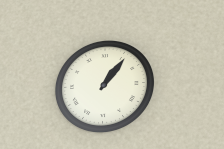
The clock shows **1:06**
